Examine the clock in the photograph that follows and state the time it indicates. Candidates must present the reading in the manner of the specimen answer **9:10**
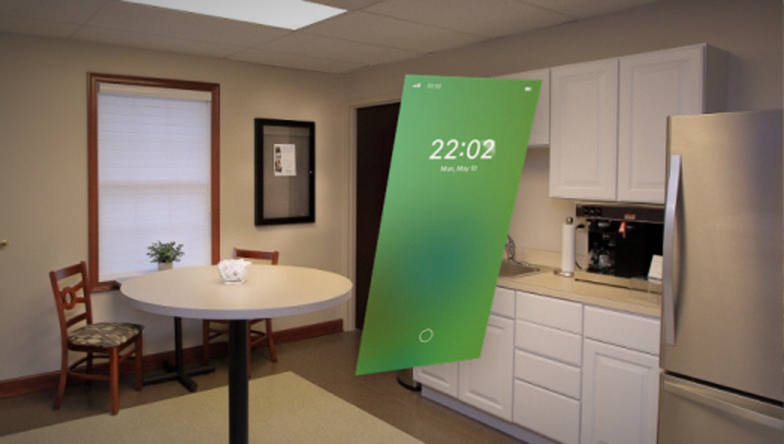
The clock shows **22:02**
